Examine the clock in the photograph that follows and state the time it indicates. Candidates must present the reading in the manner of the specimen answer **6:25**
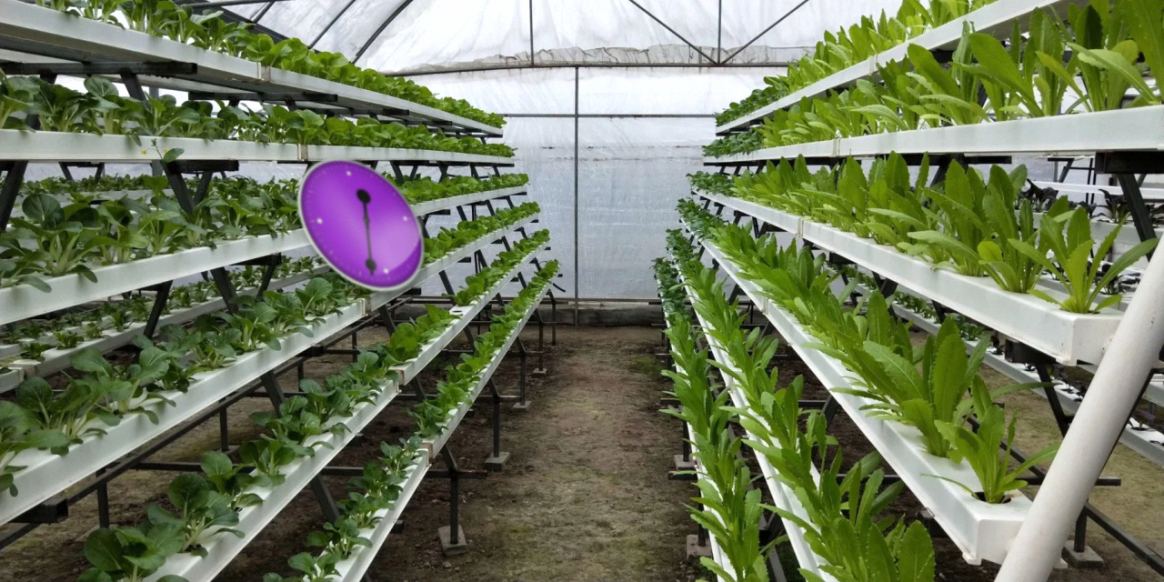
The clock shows **12:33**
